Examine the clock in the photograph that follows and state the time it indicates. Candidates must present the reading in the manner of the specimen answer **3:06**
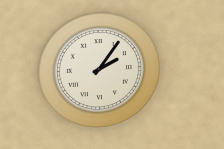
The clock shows **2:06**
